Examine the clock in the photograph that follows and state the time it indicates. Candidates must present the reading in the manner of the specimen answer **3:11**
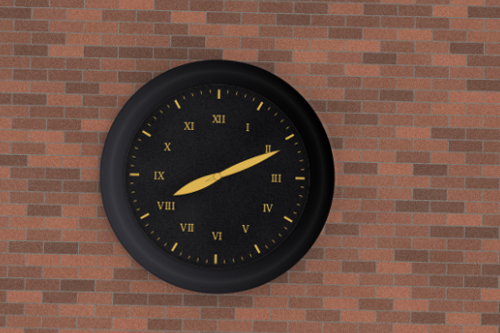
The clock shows **8:11**
